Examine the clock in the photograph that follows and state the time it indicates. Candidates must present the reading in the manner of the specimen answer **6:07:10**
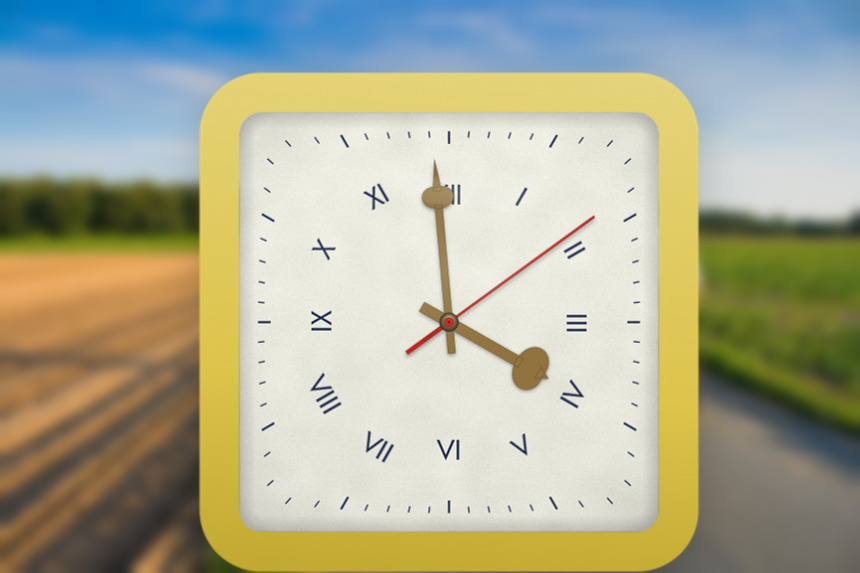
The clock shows **3:59:09**
